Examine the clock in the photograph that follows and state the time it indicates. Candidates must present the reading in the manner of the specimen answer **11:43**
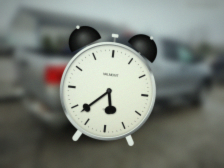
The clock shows **5:38**
